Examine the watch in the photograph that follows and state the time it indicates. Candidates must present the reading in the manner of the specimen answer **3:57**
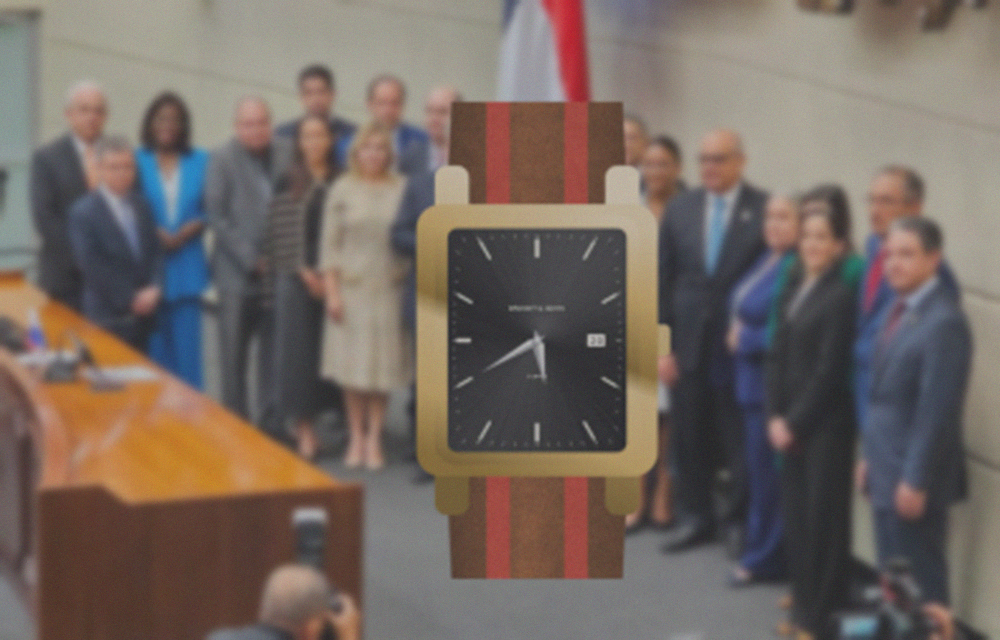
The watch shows **5:40**
